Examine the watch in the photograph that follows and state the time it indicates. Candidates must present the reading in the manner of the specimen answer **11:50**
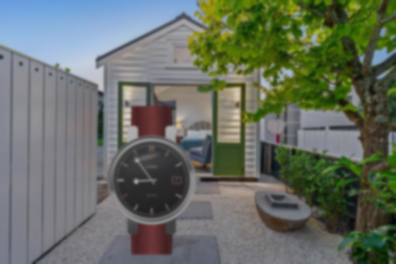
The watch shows **8:54**
